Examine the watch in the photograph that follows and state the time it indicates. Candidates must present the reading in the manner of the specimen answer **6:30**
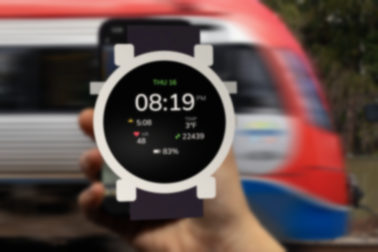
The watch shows **8:19**
